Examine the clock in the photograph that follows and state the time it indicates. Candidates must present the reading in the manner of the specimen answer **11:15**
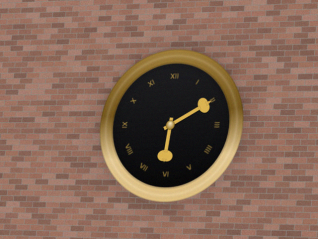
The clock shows **6:10**
